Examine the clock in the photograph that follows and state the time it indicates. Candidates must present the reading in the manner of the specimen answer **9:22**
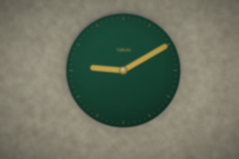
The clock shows **9:10**
